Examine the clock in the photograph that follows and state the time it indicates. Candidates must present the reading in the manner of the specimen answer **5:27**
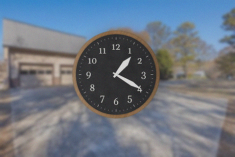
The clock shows **1:20**
